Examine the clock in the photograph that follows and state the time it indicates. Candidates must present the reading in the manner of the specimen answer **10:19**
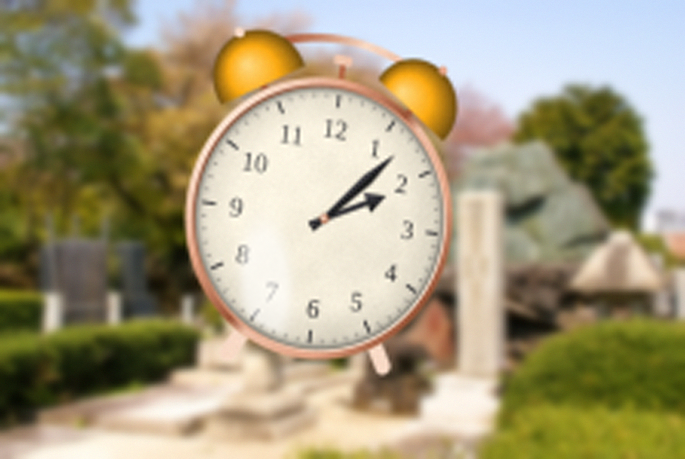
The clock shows **2:07**
